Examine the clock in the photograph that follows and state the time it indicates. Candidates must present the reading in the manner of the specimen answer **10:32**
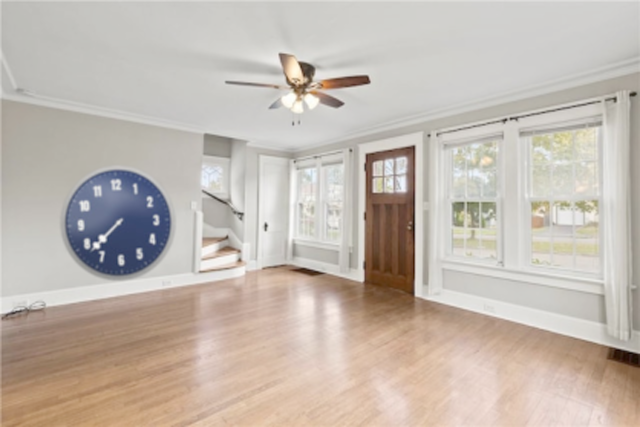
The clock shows **7:38**
